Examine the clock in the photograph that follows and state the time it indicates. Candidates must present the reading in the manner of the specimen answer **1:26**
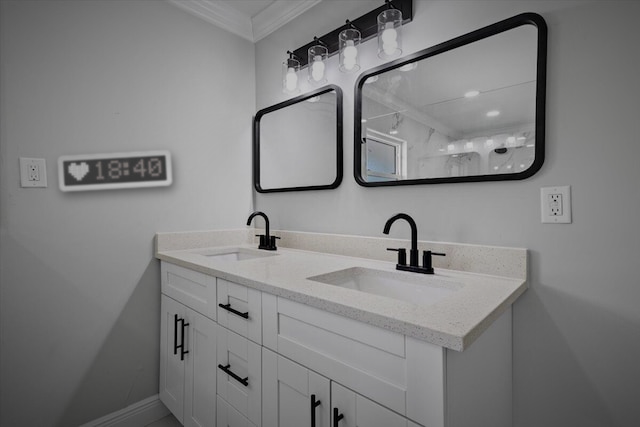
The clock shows **18:40**
